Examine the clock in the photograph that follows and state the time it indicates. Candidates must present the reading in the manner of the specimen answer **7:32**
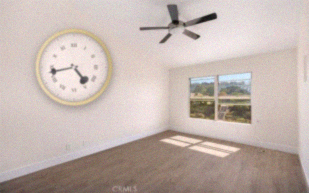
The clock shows **4:43**
